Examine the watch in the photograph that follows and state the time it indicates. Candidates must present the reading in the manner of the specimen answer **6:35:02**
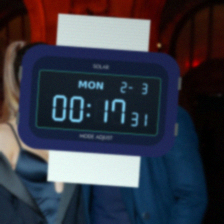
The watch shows **0:17:31**
